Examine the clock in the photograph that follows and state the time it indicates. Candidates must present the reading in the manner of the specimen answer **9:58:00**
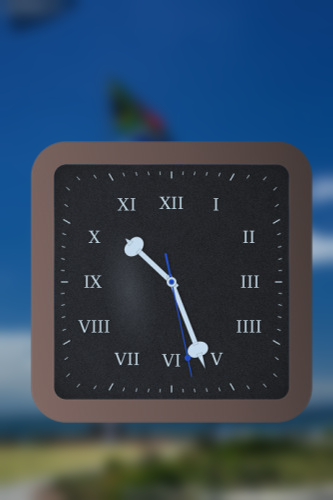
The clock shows **10:26:28**
